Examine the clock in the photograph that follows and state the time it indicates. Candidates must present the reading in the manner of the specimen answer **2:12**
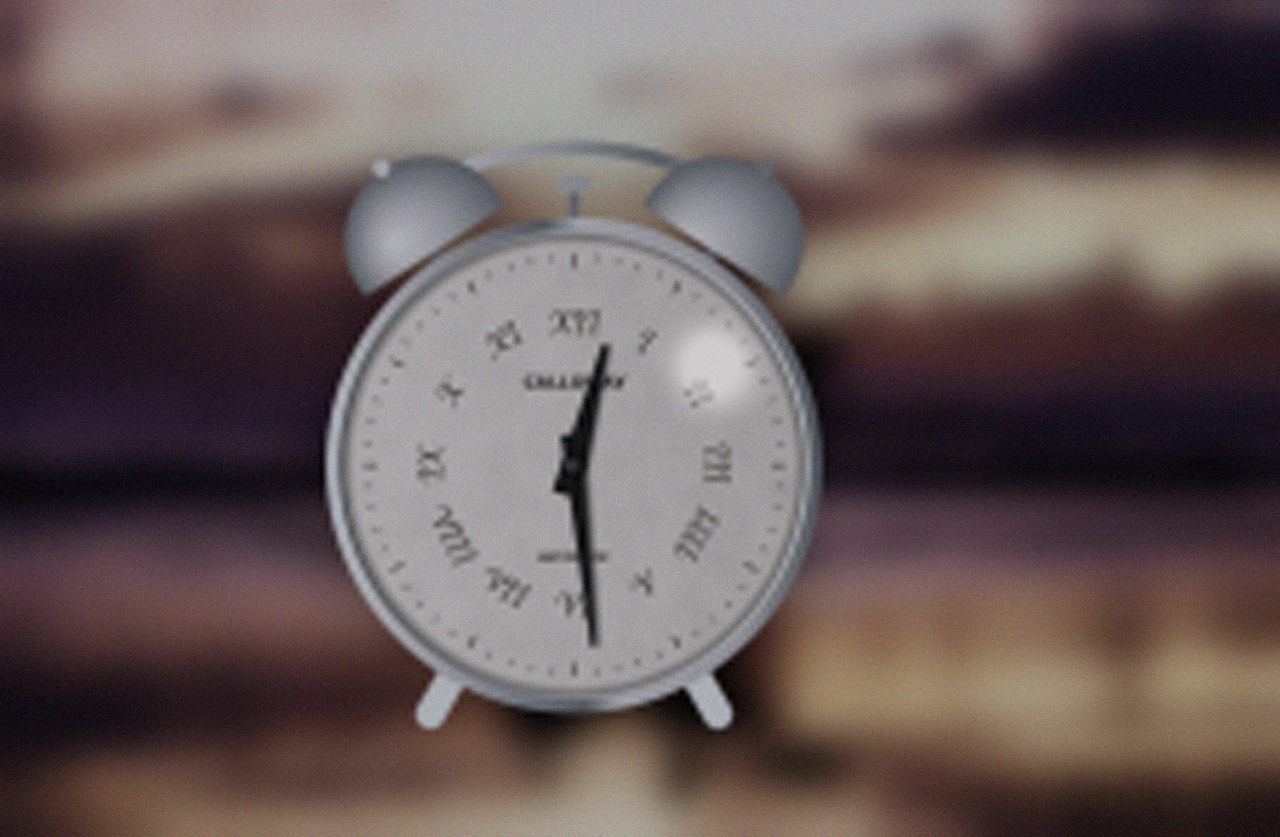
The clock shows **12:29**
